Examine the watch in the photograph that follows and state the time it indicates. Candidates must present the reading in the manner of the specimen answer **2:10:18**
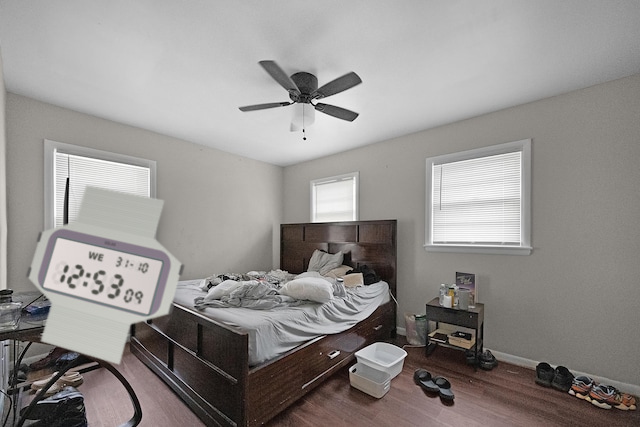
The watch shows **12:53:09**
